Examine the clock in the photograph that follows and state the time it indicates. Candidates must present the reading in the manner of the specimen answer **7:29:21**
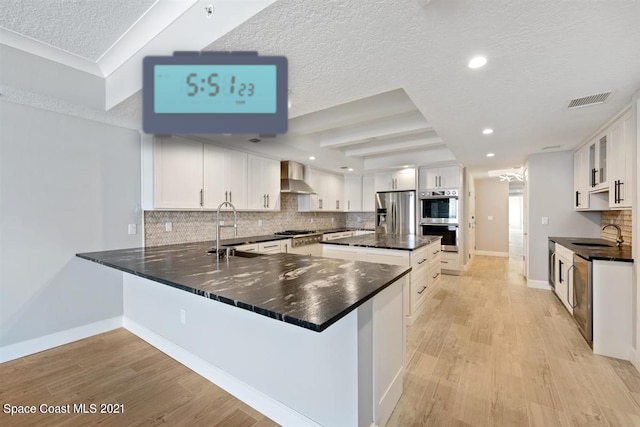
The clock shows **5:51:23**
